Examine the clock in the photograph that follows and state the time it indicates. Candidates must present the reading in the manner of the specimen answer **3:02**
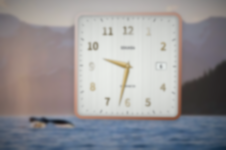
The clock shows **9:32**
